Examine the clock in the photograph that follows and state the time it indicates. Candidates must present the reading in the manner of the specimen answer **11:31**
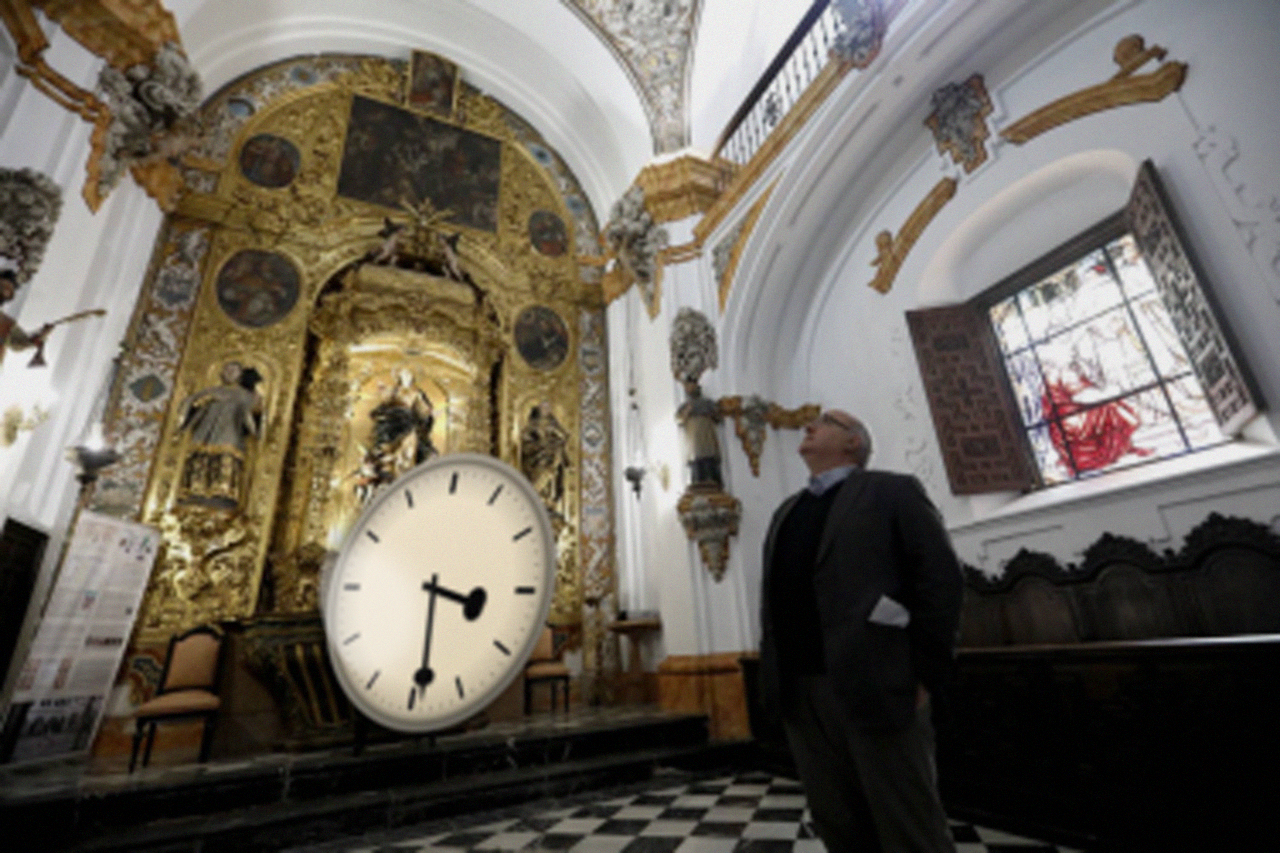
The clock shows **3:29**
